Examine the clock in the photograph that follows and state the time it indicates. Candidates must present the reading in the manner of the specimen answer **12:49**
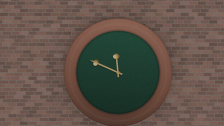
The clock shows **11:49**
